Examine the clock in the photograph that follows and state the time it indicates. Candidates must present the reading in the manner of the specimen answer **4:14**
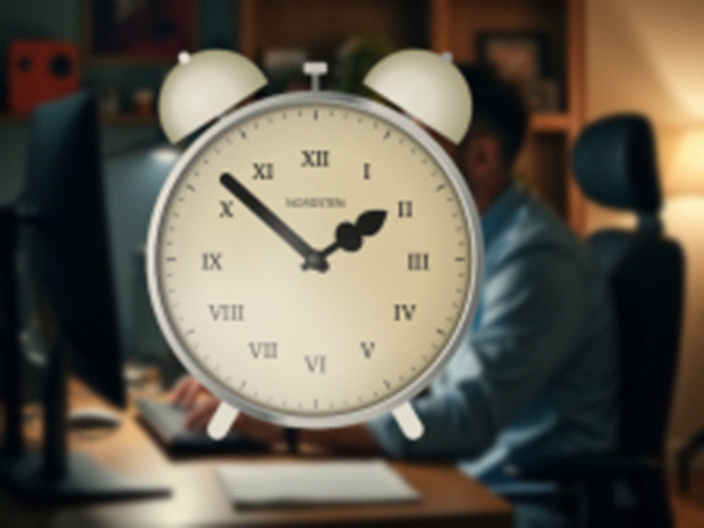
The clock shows **1:52**
